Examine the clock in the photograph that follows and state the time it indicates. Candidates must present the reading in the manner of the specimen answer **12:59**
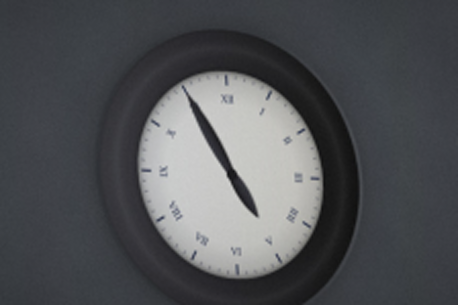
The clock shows **4:55**
